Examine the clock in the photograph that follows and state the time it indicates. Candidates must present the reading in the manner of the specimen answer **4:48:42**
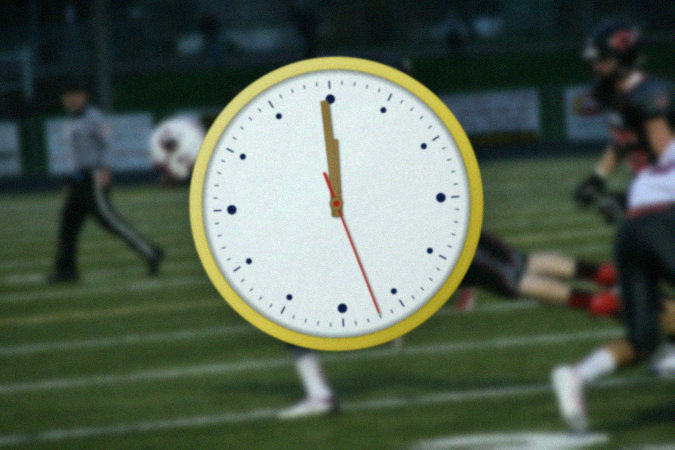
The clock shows **11:59:27**
